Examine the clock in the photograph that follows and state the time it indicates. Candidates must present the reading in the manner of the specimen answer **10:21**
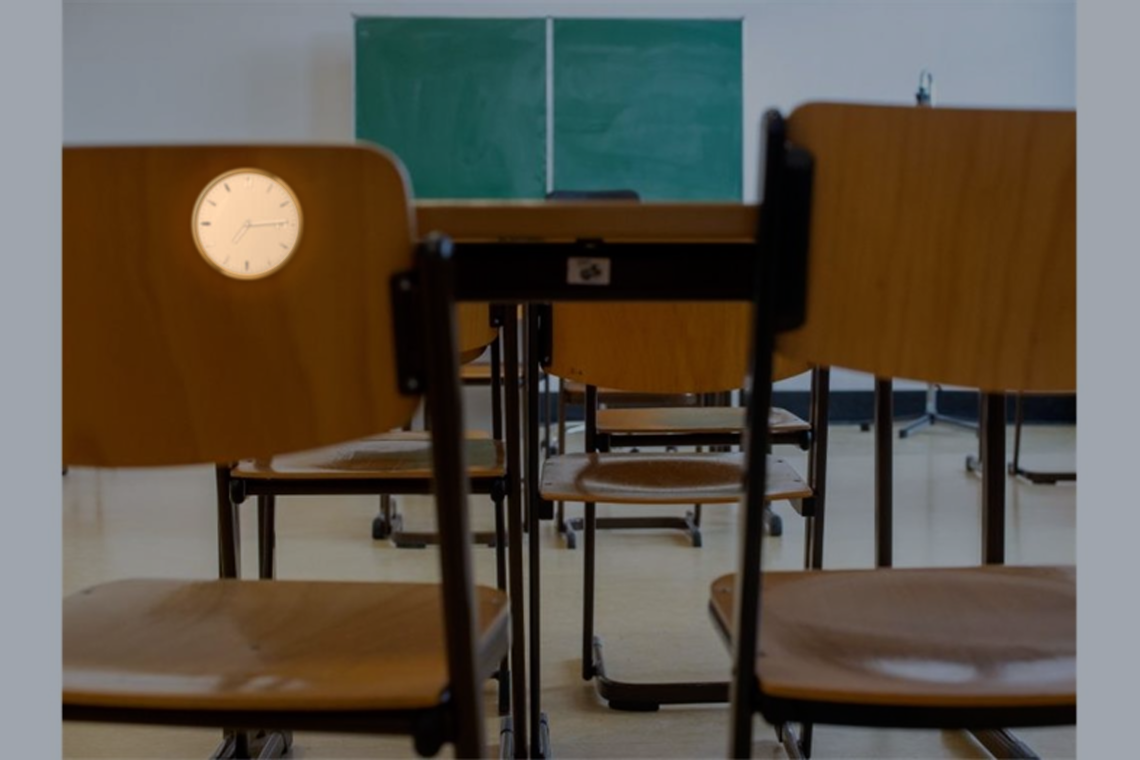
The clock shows **7:14**
